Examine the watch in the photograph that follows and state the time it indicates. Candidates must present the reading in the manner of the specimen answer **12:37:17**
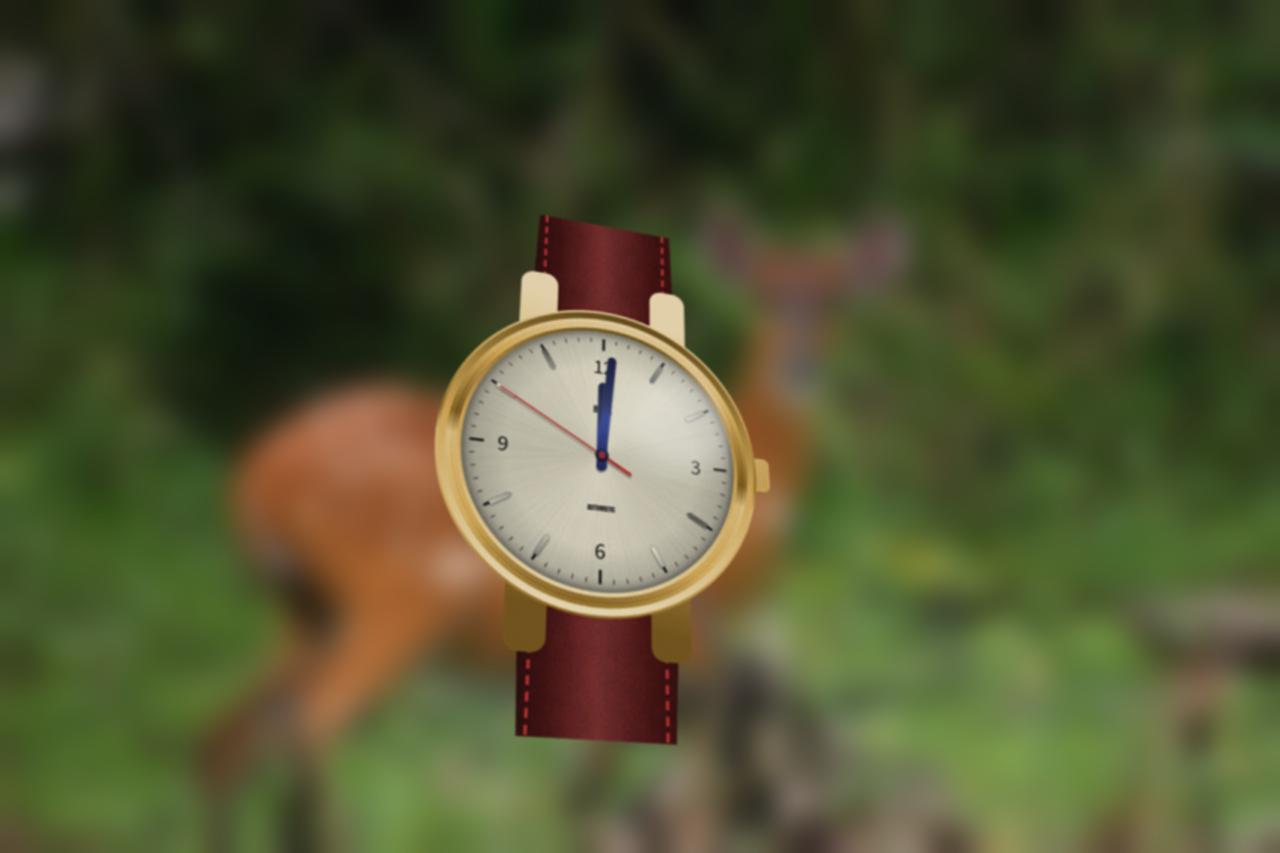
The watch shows **12:00:50**
